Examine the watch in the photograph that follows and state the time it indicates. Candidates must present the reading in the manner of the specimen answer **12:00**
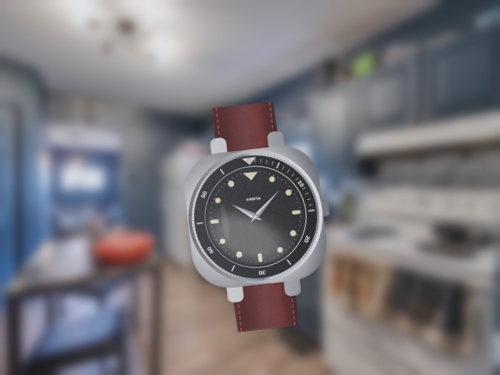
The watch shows **10:08**
